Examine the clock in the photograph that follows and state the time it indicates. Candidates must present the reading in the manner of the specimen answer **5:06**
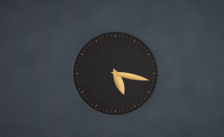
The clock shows **5:17**
